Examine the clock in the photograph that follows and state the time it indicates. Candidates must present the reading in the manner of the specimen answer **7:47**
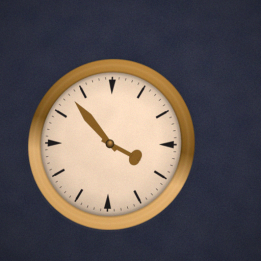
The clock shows **3:53**
